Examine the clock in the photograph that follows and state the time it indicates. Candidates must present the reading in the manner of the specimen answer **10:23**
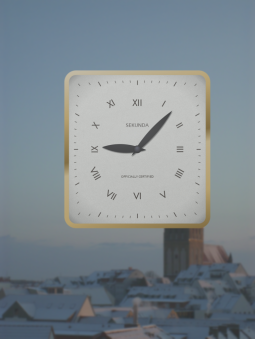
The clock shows **9:07**
